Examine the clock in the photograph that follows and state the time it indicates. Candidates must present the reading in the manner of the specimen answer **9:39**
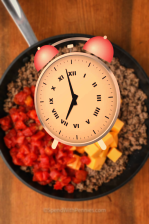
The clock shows **6:58**
